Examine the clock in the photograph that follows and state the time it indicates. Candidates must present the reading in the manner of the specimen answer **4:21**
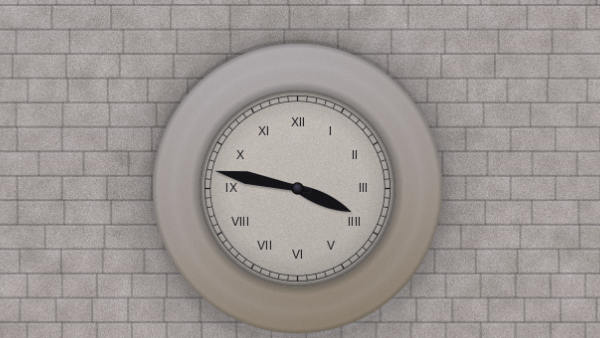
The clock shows **3:47**
